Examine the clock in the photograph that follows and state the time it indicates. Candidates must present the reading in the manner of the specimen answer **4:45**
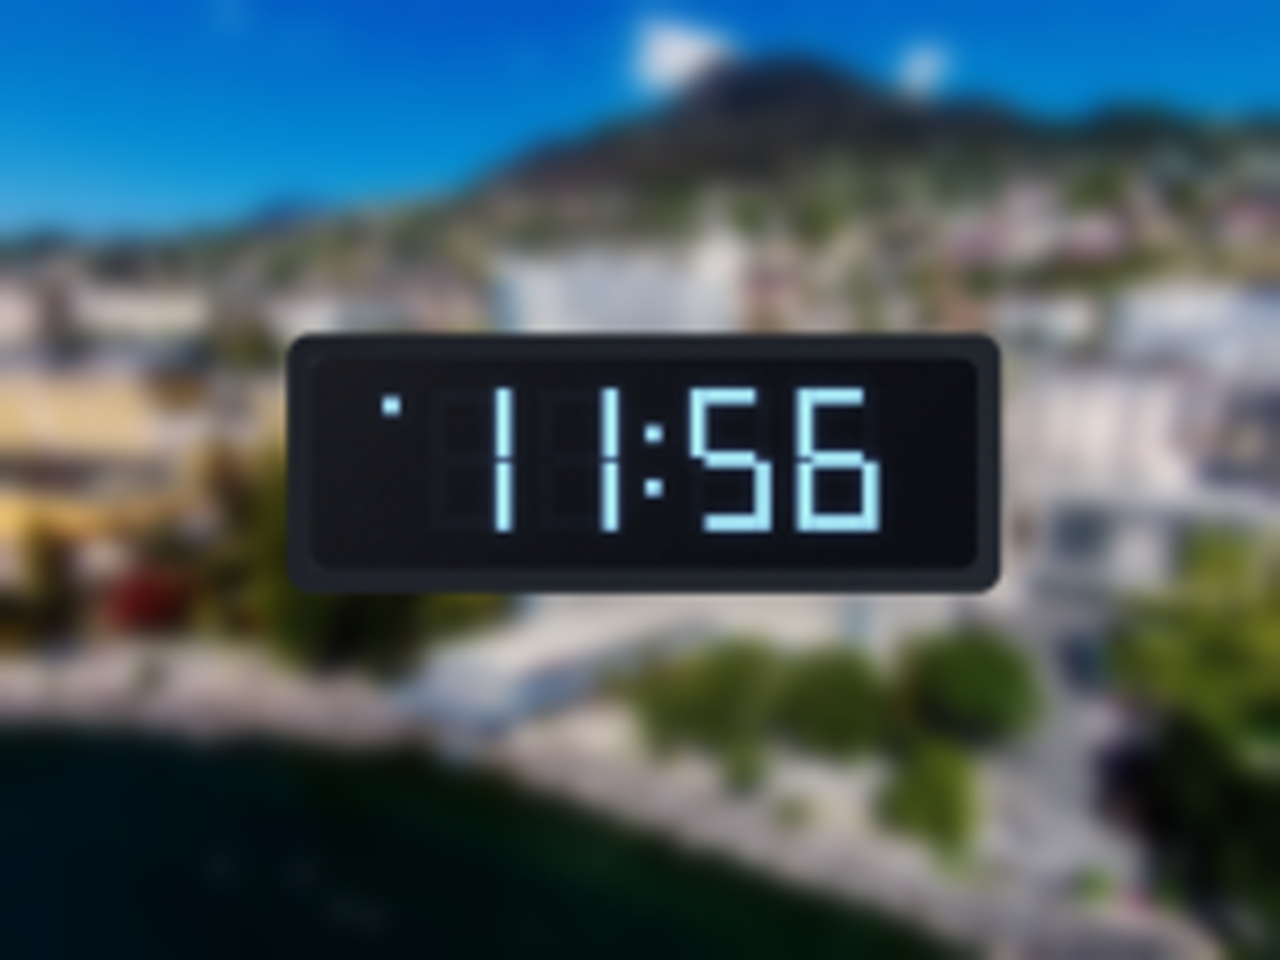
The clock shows **11:56**
